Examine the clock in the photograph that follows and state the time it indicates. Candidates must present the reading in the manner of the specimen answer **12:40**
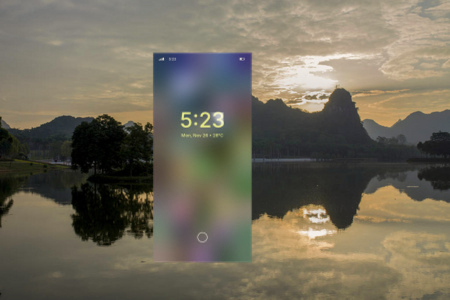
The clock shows **5:23**
